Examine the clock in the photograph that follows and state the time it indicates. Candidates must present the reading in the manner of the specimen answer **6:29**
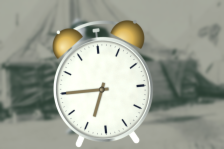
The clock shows **6:45**
